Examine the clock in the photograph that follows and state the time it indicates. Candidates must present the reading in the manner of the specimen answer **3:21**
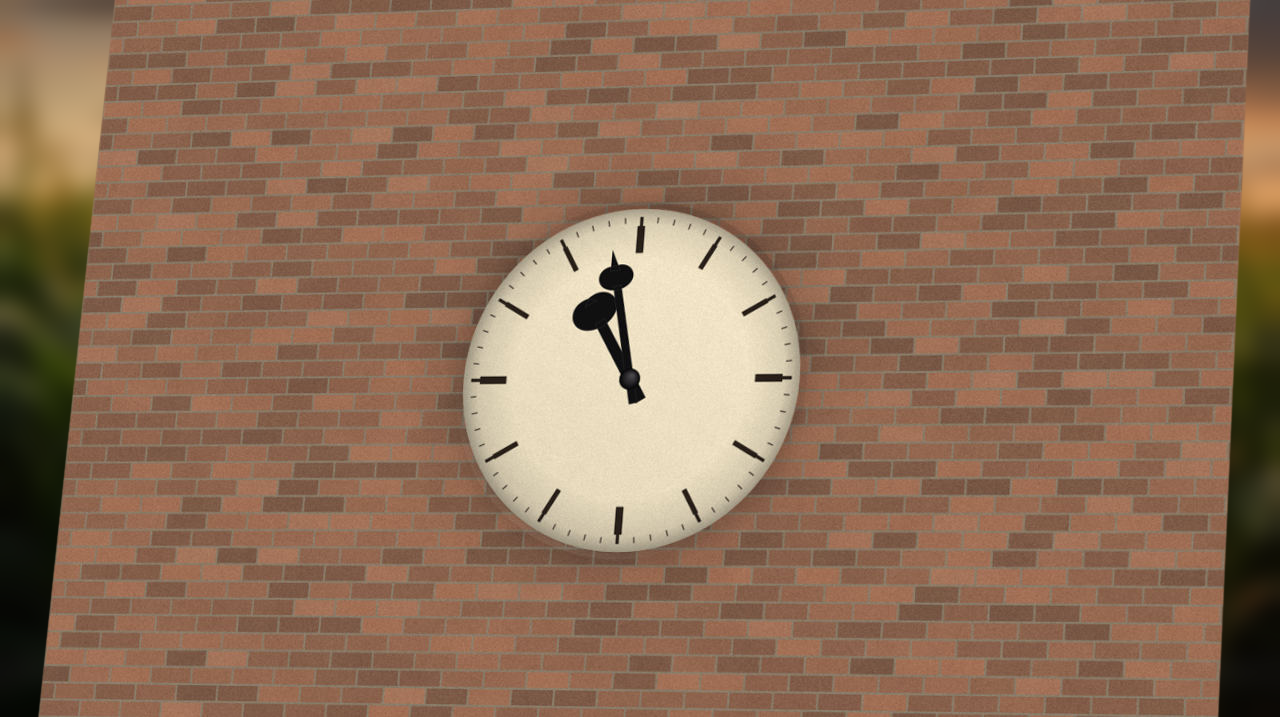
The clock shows **10:58**
